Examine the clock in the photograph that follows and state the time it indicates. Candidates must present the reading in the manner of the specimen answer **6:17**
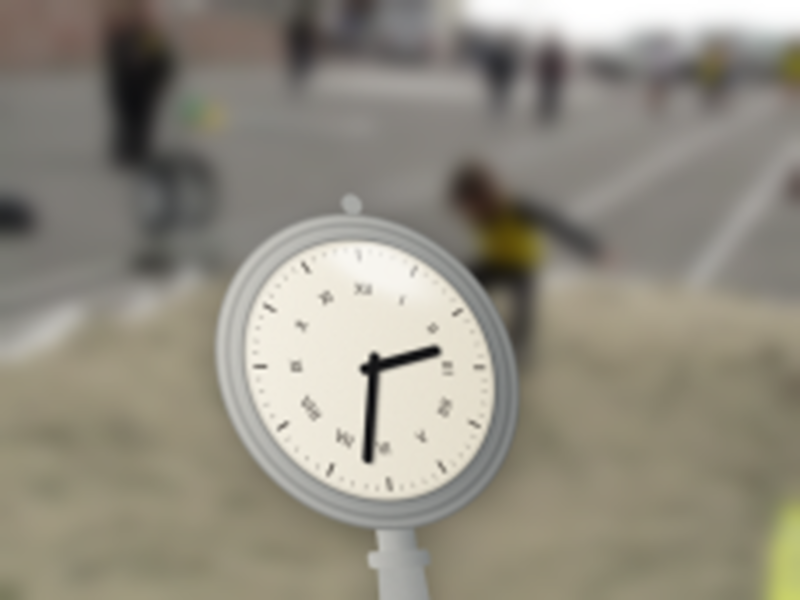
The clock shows **2:32**
